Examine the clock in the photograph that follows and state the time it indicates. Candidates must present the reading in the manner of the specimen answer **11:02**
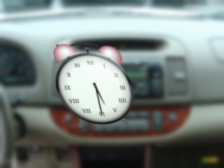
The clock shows **5:30**
